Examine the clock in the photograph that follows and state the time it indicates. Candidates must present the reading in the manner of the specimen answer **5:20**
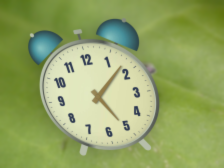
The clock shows **5:08**
